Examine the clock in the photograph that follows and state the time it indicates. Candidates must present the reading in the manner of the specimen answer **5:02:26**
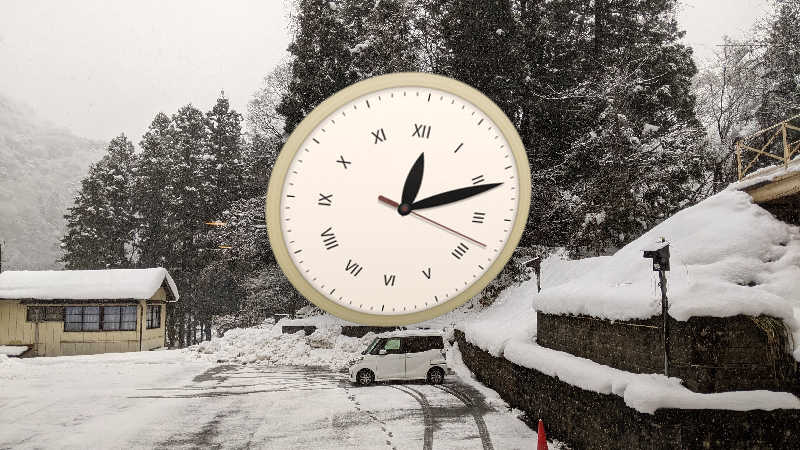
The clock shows **12:11:18**
